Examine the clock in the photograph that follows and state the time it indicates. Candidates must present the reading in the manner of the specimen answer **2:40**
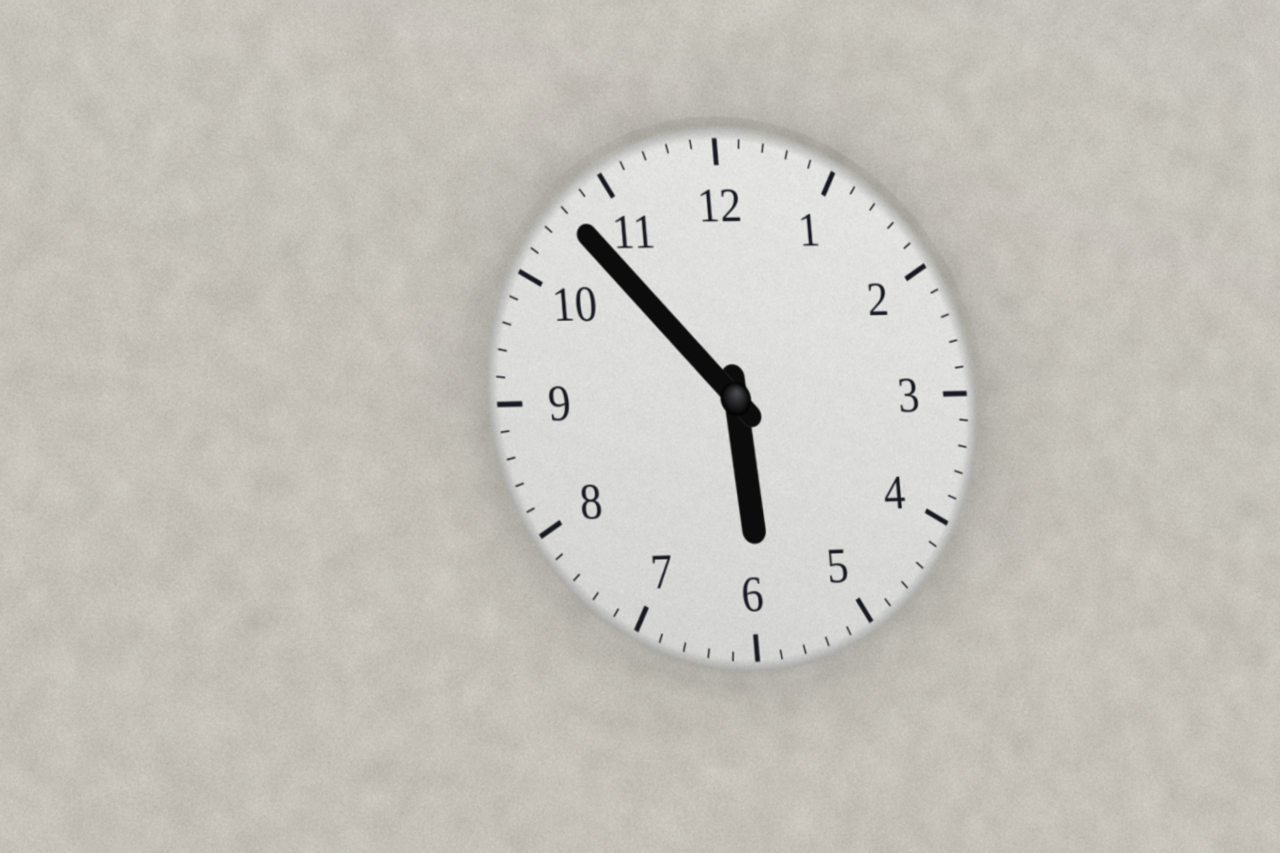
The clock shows **5:53**
